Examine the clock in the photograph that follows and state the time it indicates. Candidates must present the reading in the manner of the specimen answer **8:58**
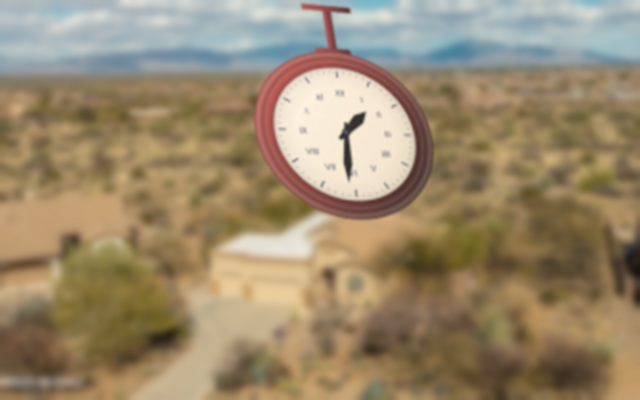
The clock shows **1:31**
